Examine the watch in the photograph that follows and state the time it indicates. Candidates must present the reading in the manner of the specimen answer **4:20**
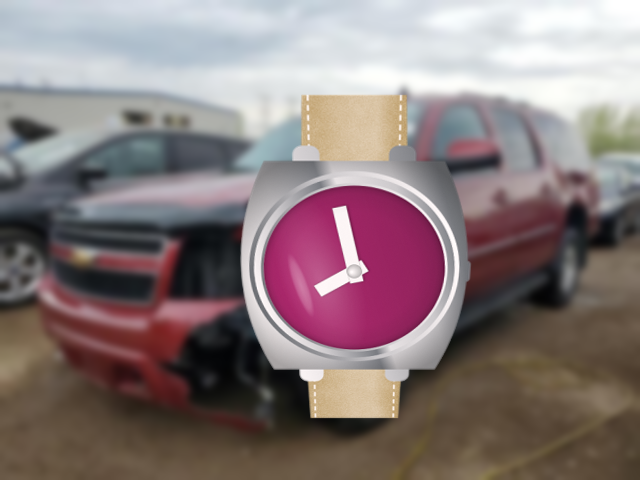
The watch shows **7:58**
